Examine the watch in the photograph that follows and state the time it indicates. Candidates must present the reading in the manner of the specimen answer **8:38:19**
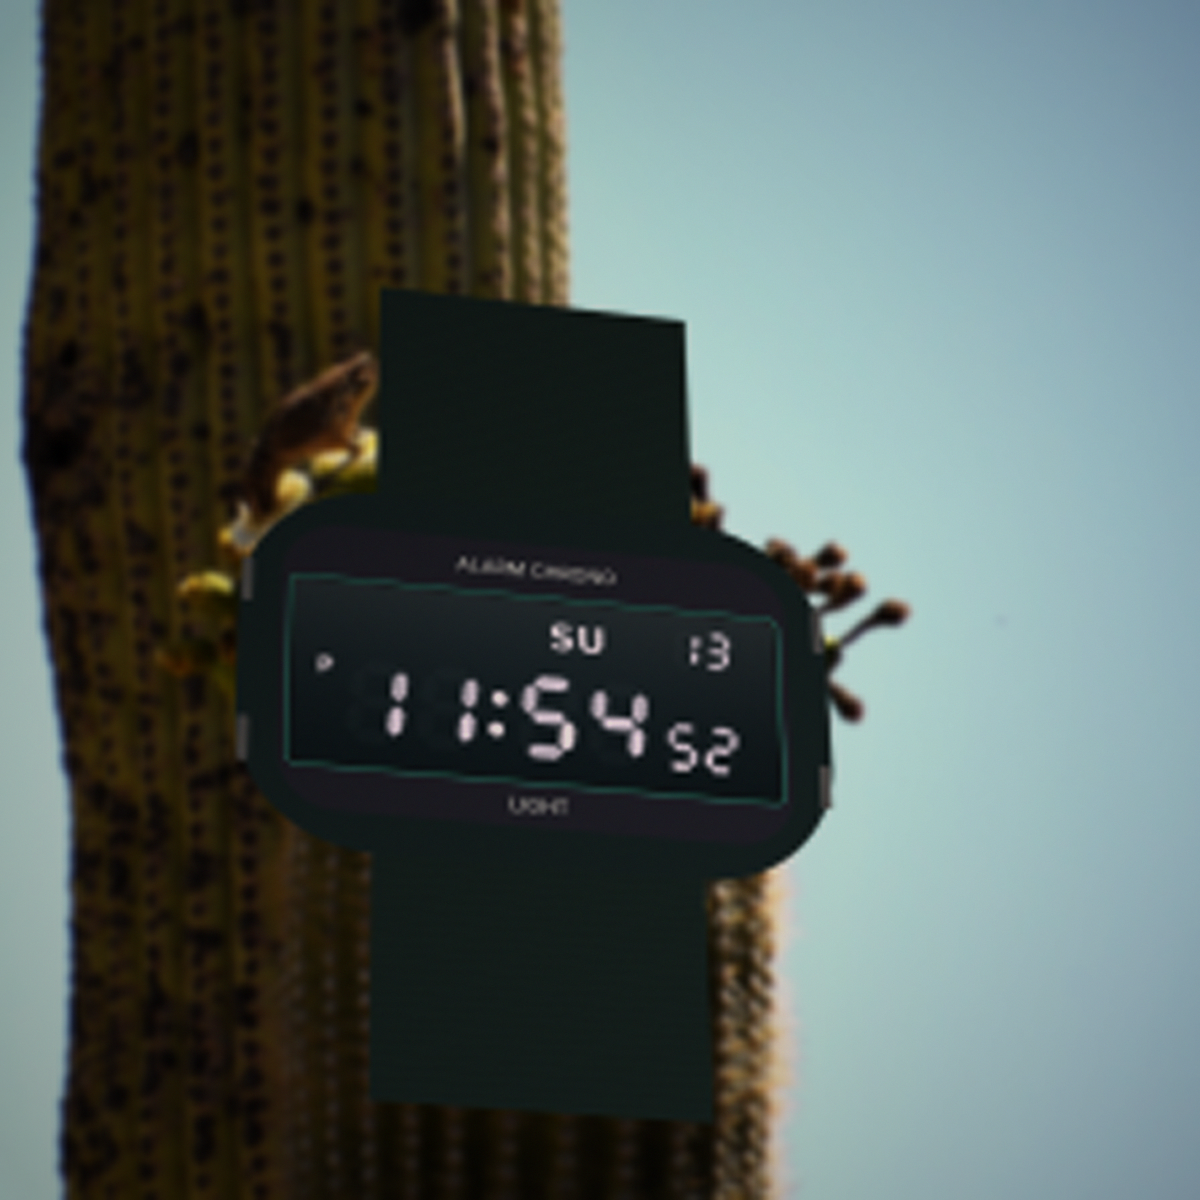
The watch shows **11:54:52**
